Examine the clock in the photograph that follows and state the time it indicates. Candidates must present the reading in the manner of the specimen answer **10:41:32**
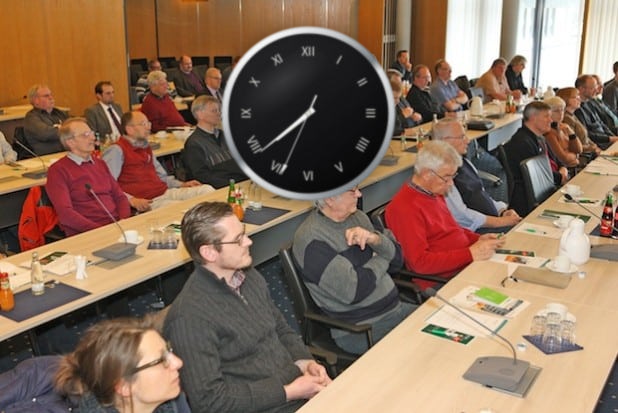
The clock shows **7:38:34**
